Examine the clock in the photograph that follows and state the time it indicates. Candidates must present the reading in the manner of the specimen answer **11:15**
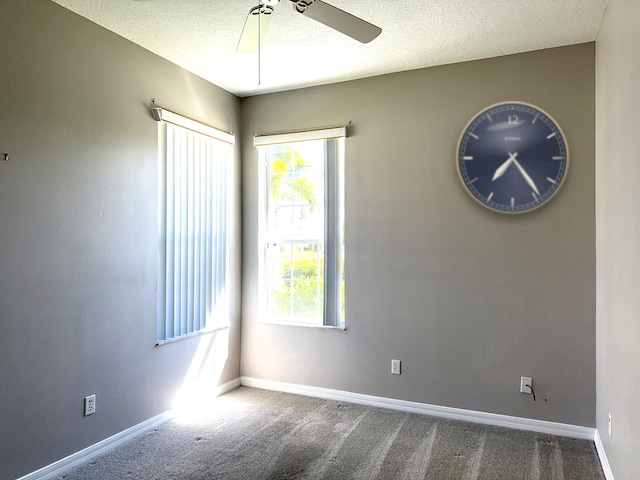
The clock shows **7:24**
